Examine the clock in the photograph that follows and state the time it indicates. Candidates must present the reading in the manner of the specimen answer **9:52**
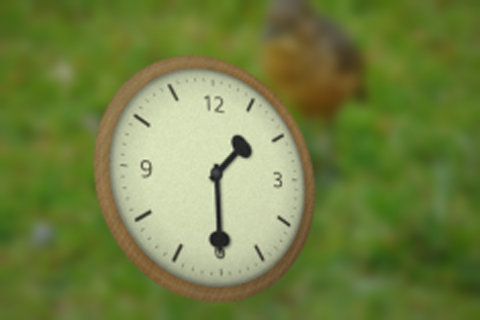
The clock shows **1:30**
